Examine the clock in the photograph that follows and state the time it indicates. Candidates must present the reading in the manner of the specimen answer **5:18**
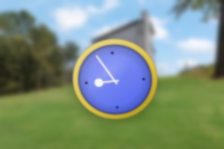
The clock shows **8:55**
